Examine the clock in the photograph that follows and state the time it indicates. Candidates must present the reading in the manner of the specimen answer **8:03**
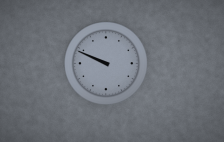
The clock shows **9:49**
